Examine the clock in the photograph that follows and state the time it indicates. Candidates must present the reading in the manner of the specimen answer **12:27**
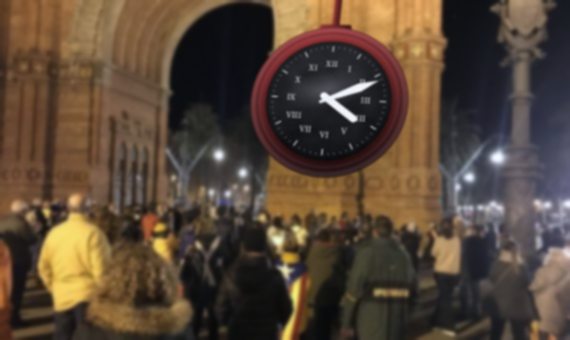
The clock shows **4:11**
